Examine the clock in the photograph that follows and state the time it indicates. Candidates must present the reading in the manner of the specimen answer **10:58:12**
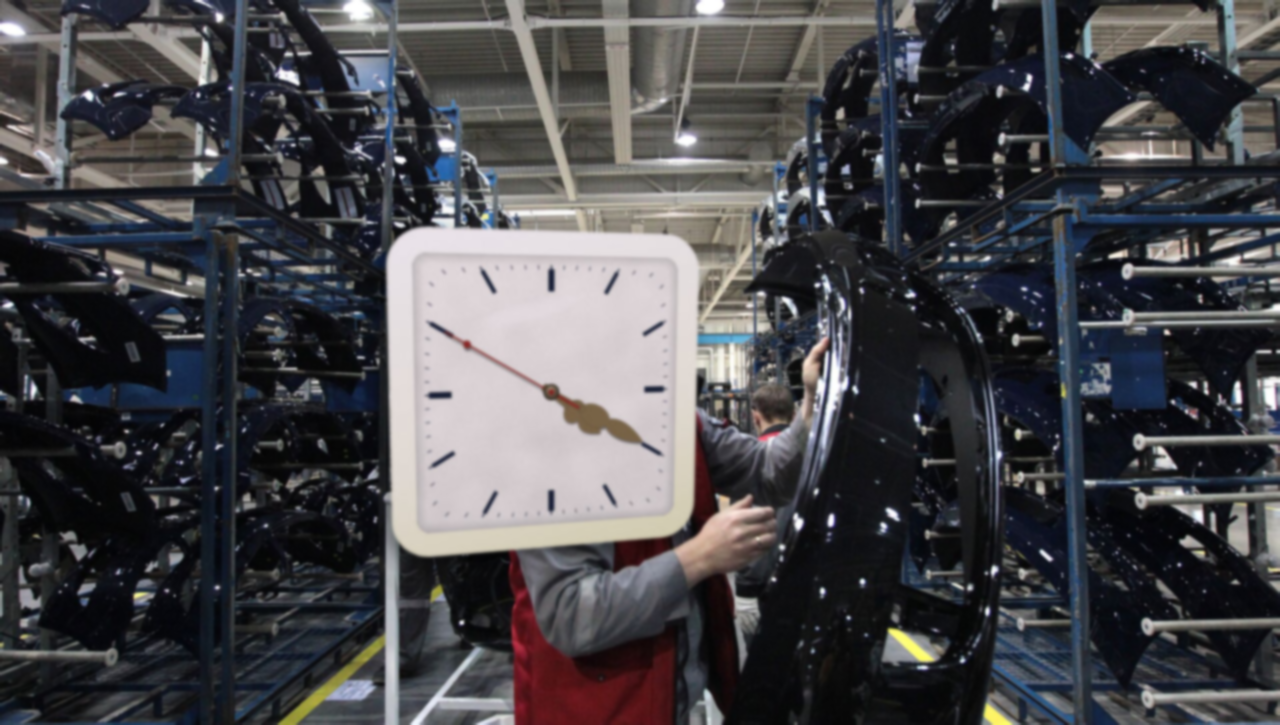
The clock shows **4:19:50**
